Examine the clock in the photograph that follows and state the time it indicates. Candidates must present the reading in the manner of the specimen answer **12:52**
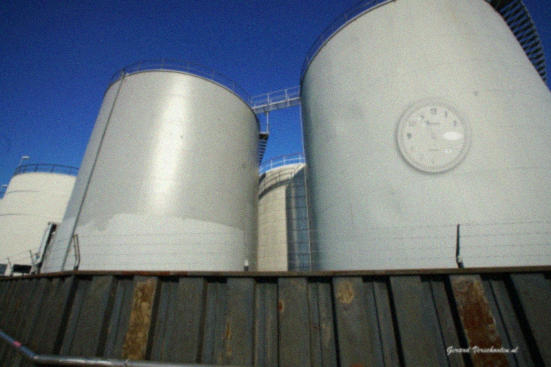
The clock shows **10:54**
